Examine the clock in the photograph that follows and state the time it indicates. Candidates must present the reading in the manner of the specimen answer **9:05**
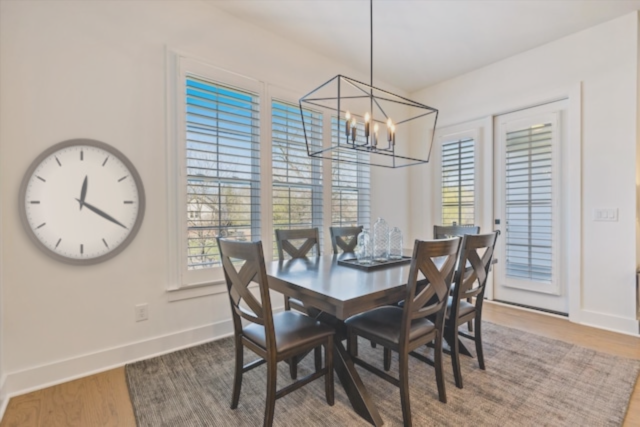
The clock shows **12:20**
